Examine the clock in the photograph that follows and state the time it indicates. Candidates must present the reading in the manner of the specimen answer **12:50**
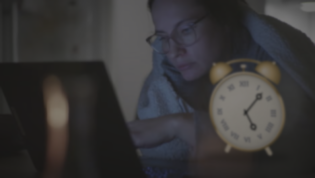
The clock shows **5:07**
